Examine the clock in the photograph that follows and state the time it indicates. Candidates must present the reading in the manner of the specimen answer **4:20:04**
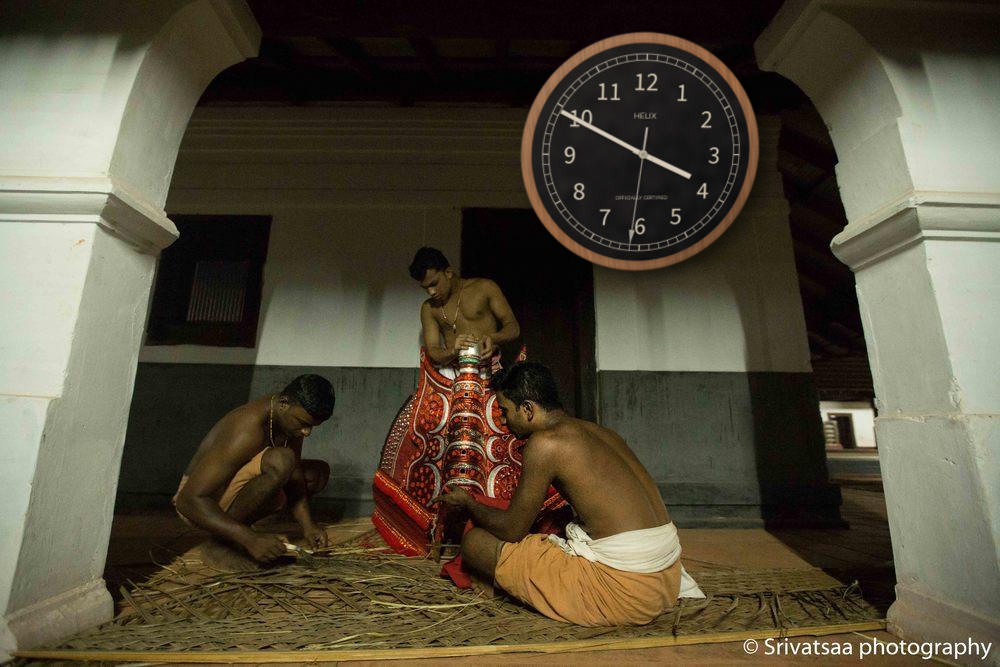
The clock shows **3:49:31**
